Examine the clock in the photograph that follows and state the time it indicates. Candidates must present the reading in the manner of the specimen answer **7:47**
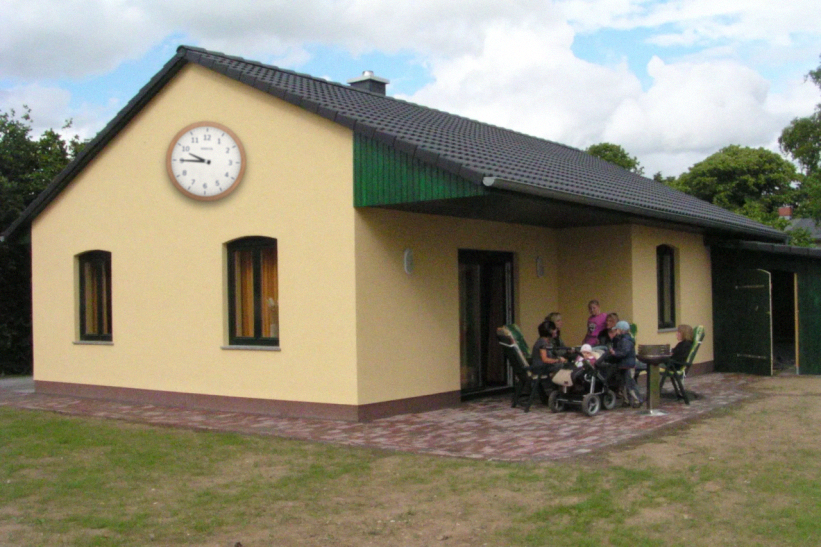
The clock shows **9:45**
